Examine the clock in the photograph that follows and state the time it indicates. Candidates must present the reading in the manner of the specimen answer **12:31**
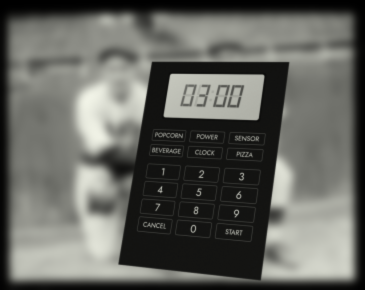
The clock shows **3:00**
